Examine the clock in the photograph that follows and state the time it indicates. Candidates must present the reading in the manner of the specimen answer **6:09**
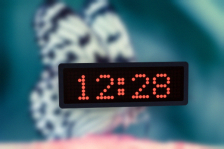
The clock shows **12:28**
